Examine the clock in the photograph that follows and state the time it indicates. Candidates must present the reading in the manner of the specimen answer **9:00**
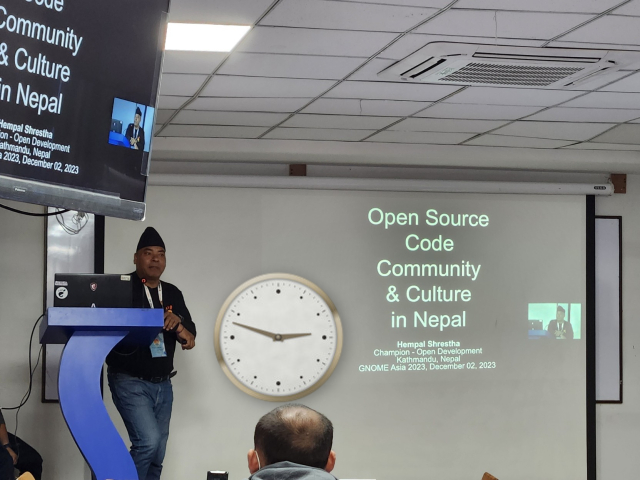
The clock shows **2:48**
